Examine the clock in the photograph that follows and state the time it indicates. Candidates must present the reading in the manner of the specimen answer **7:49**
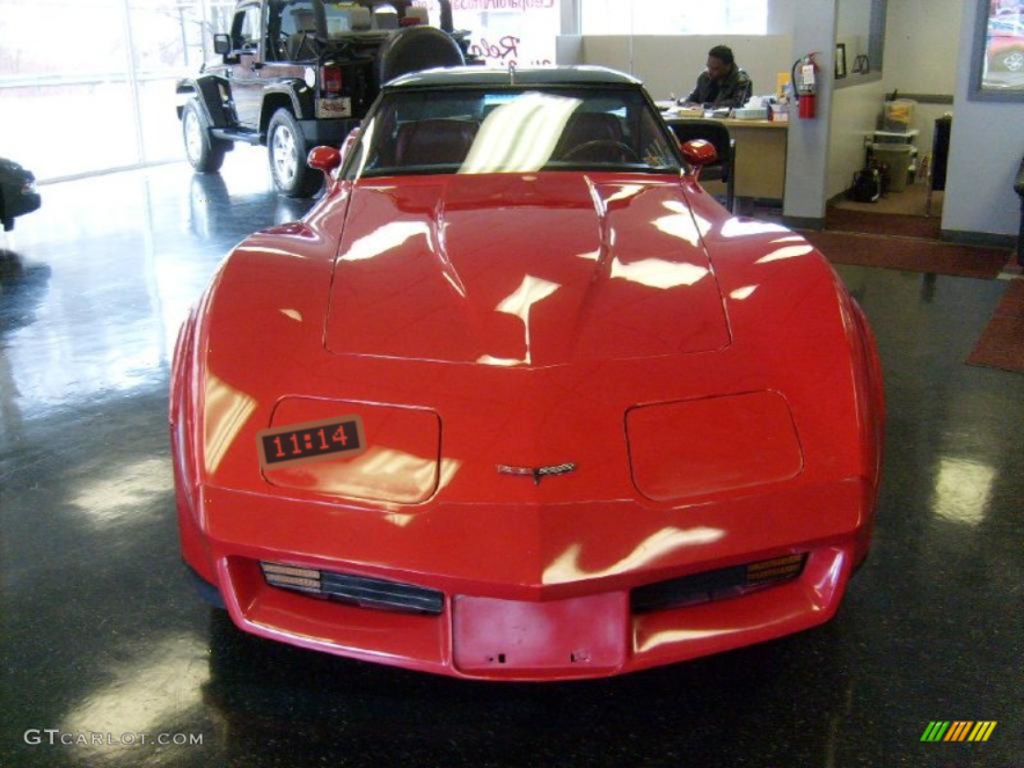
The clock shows **11:14**
